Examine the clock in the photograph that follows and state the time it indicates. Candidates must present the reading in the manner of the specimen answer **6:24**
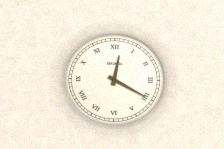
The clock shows **12:20**
